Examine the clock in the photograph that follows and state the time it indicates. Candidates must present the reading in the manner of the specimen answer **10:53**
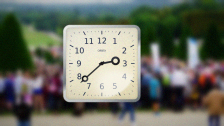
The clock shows **2:38**
